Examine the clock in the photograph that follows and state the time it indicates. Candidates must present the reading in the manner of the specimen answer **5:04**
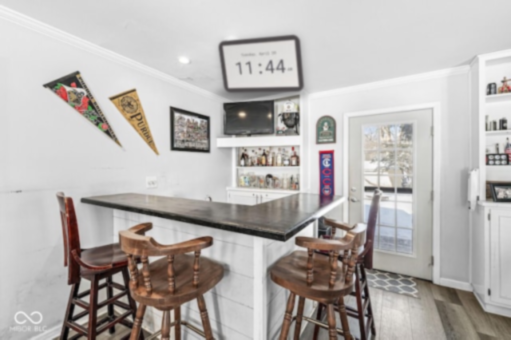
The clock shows **11:44**
